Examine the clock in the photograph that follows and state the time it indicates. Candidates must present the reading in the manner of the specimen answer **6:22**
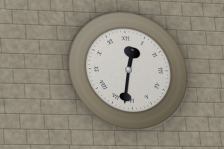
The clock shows **12:32**
